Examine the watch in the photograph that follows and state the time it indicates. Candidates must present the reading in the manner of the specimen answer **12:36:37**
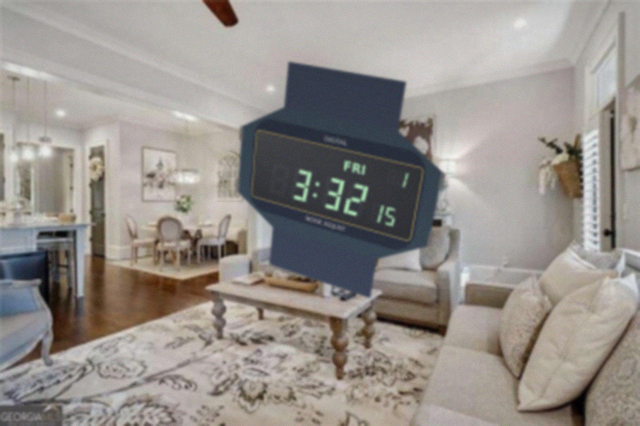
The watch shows **3:32:15**
